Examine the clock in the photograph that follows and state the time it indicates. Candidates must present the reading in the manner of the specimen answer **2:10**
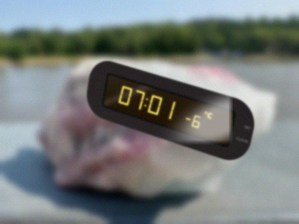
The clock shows **7:01**
